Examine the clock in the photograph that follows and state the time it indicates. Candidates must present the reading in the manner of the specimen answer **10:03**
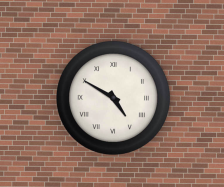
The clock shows **4:50**
